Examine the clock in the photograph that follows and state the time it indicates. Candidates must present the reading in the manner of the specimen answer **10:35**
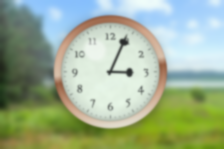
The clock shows **3:04**
